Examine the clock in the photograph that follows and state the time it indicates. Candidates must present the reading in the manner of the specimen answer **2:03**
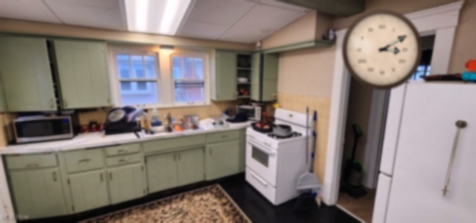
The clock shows **3:10**
